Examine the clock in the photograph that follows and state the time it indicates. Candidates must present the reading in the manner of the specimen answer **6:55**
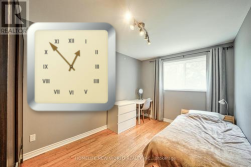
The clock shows **12:53**
